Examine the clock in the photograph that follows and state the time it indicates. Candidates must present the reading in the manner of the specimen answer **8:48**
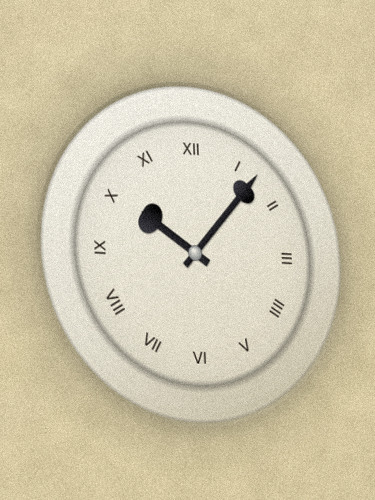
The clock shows **10:07**
